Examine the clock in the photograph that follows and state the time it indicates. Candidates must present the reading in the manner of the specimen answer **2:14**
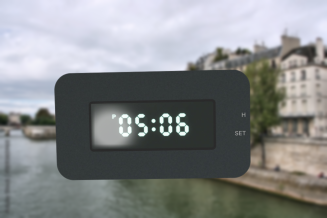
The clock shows **5:06**
